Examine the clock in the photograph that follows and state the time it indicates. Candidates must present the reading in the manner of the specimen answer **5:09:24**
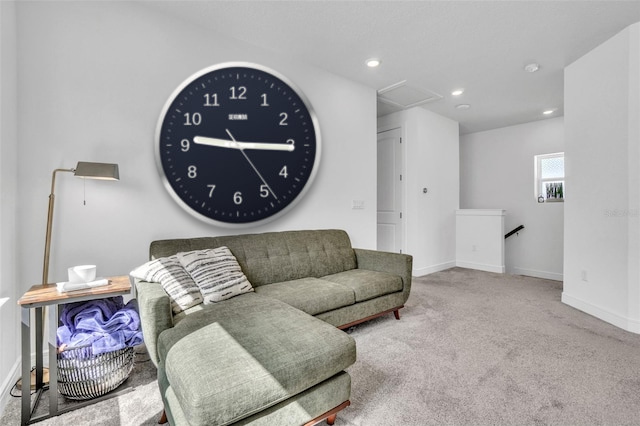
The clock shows **9:15:24**
